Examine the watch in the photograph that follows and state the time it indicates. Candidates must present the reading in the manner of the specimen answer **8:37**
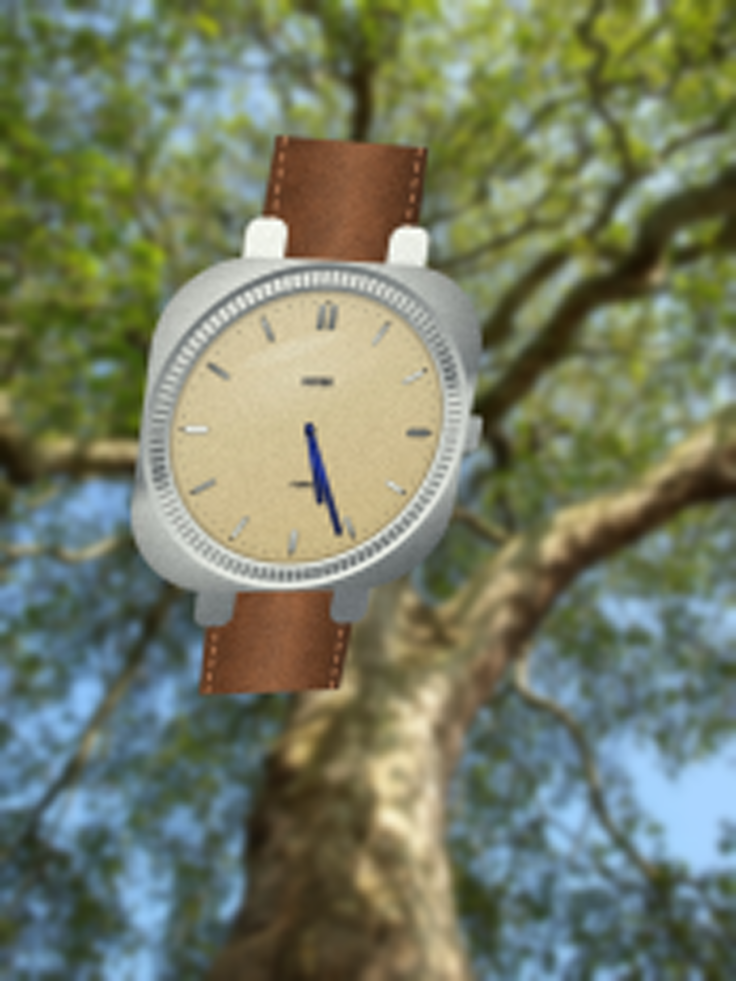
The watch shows **5:26**
